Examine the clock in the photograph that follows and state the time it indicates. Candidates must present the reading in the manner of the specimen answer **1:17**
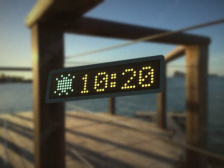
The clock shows **10:20**
